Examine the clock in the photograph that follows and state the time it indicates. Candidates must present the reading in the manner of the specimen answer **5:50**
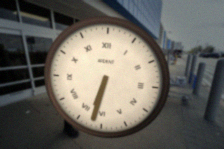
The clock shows **6:32**
